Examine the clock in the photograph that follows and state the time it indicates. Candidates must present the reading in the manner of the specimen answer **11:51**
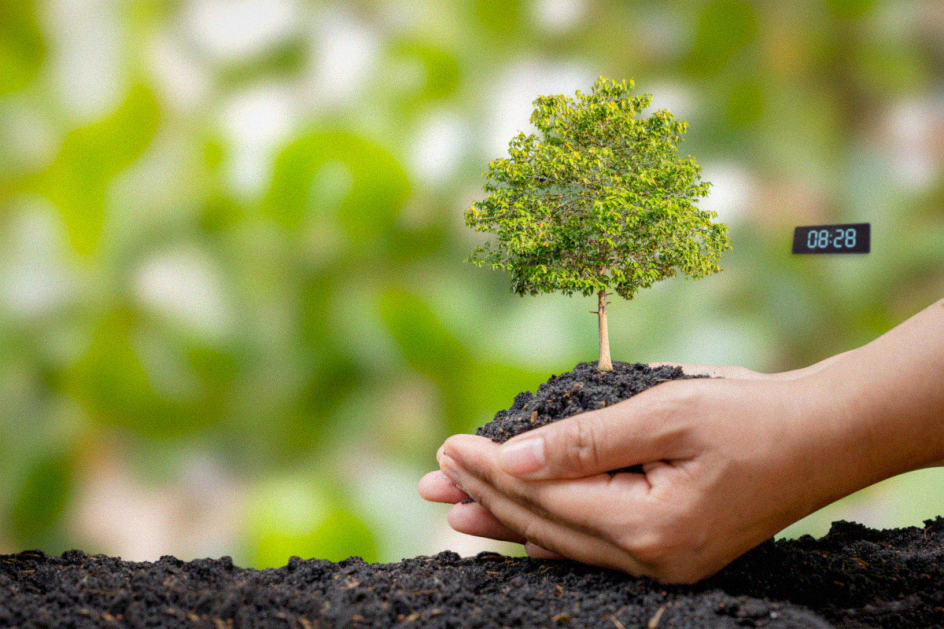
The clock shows **8:28**
